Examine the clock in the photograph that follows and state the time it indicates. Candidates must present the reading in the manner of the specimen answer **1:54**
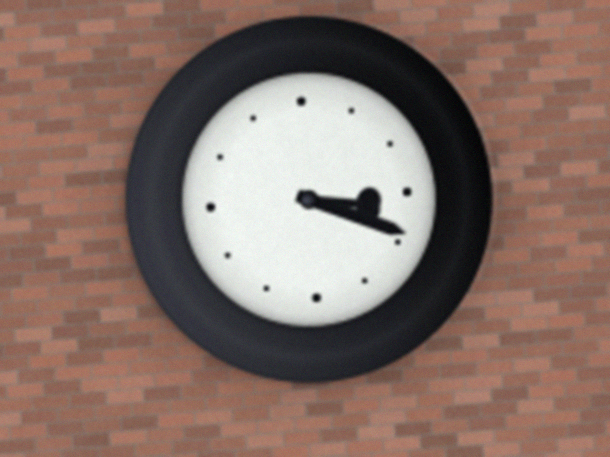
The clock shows **3:19**
